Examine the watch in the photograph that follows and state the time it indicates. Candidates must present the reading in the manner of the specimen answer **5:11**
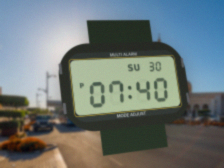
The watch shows **7:40**
